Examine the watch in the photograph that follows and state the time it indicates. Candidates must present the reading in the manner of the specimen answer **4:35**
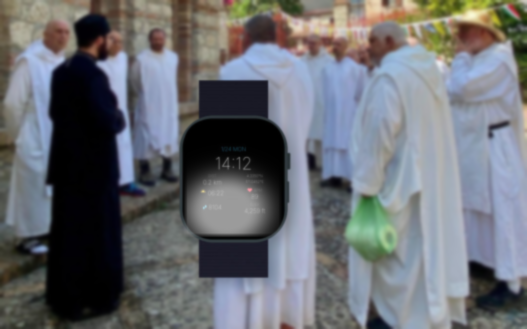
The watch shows **14:12**
